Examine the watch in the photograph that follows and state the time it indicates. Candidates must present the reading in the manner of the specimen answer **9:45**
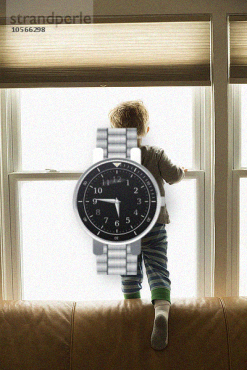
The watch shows **5:46**
